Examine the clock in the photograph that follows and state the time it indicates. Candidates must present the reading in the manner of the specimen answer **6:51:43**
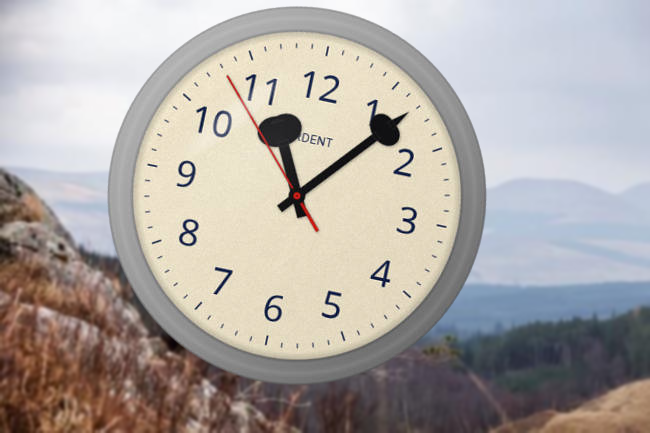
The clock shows **11:06:53**
